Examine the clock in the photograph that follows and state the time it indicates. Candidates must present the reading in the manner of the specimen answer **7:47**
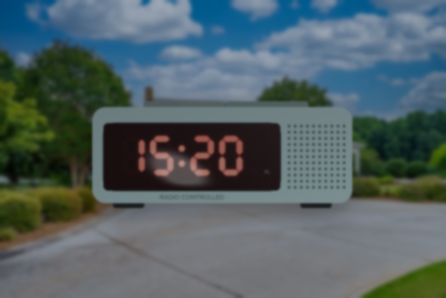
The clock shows **15:20**
